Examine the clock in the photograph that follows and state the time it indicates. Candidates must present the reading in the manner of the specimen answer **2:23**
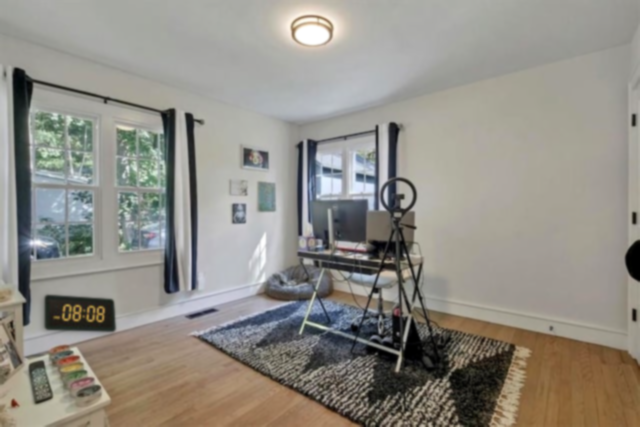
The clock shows **8:08**
